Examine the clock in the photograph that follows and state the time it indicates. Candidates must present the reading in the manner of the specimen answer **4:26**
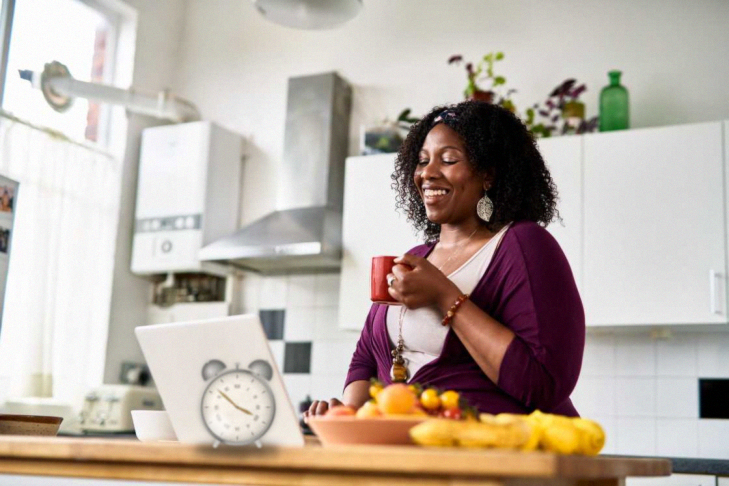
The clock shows **3:52**
